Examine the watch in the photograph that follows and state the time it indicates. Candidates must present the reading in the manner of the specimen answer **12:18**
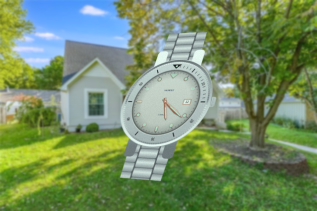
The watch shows **5:21**
